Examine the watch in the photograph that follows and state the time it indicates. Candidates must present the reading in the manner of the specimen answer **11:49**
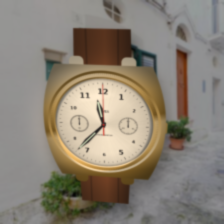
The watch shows **11:37**
